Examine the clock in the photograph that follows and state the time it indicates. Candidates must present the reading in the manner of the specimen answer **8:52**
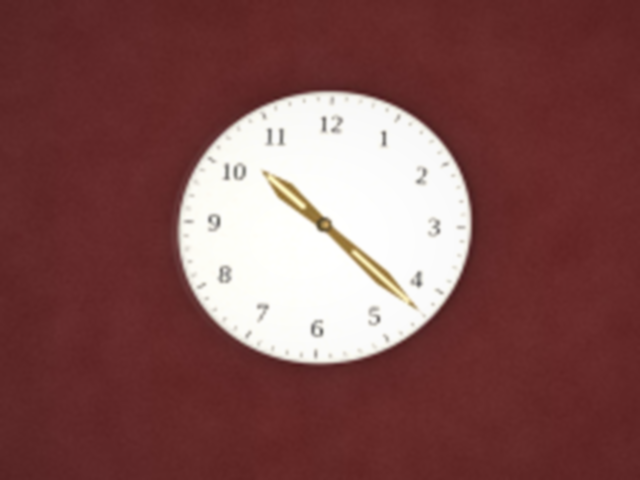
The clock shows **10:22**
